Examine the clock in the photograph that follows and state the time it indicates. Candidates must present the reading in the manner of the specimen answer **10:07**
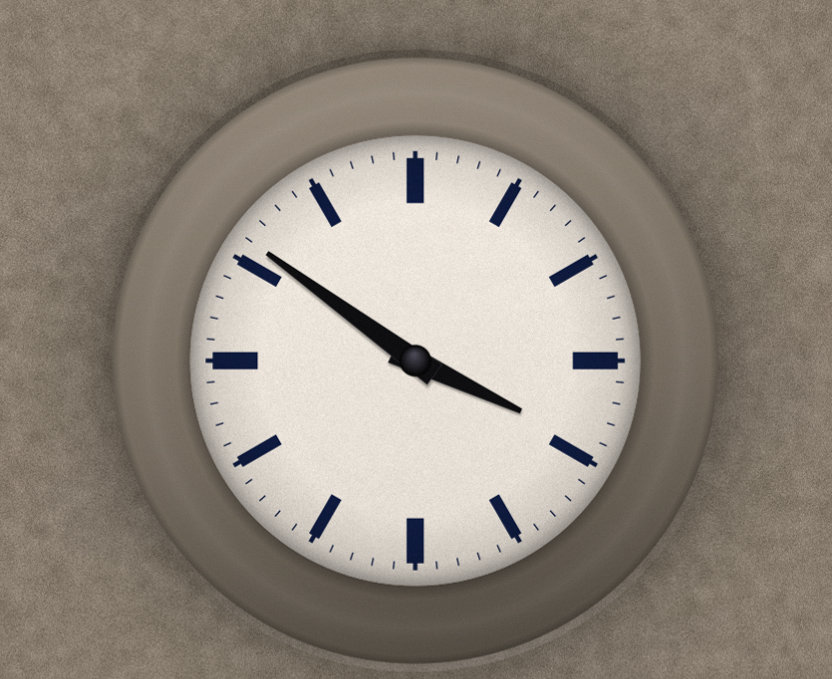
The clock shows **3:51**
